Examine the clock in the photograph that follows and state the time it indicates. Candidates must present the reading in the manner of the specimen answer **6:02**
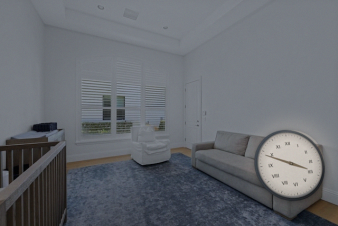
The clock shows **3:49**
